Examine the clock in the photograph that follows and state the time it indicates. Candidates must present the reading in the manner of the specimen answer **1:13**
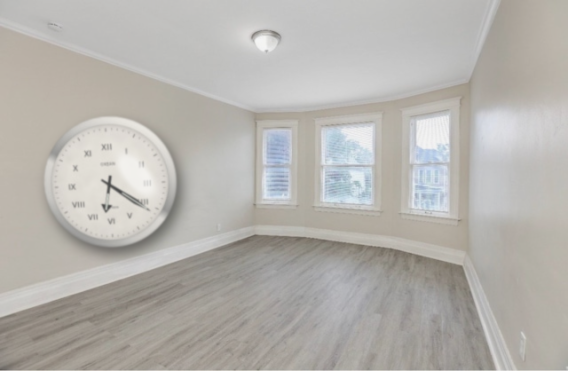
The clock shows **6:21**
